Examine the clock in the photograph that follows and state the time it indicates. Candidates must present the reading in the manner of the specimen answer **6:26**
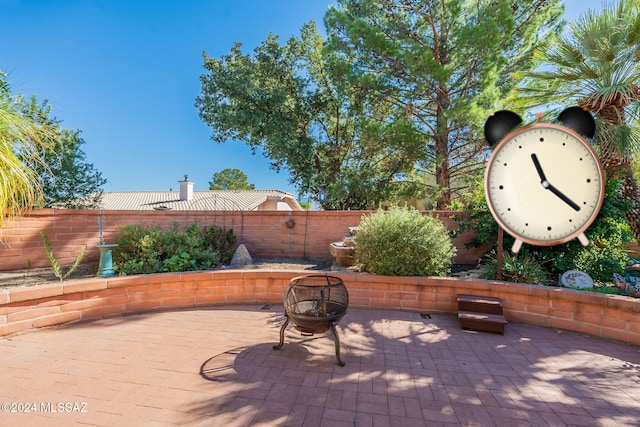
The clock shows **11:22**
